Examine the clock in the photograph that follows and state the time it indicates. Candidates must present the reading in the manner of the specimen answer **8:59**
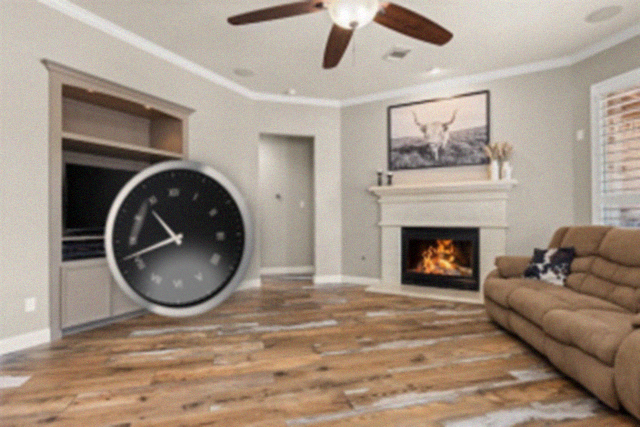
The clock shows **10:42**
